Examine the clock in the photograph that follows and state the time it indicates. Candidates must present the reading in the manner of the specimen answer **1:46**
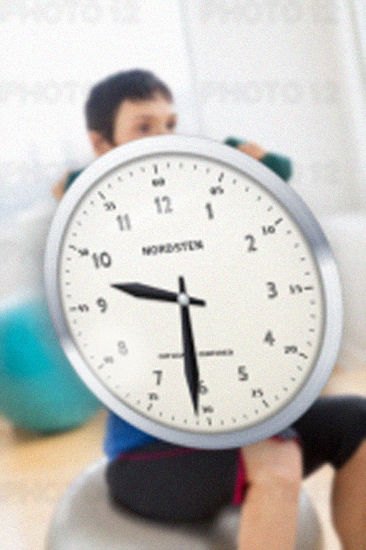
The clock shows **9:31**
